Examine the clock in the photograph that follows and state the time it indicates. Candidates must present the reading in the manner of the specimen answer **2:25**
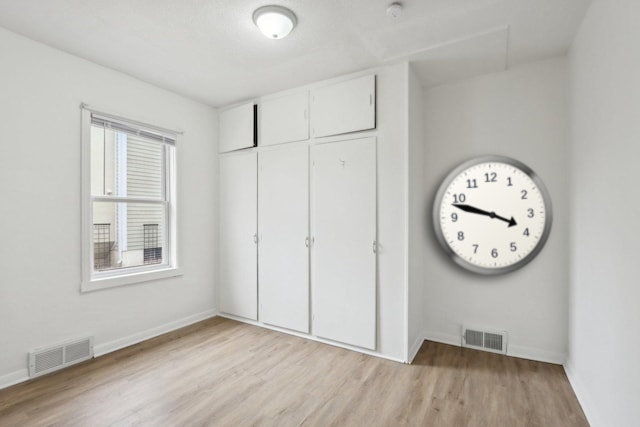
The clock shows **3:48**
